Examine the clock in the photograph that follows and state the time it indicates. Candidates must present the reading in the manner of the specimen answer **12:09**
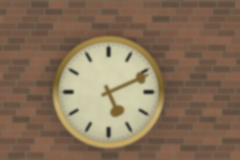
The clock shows **5:11**
